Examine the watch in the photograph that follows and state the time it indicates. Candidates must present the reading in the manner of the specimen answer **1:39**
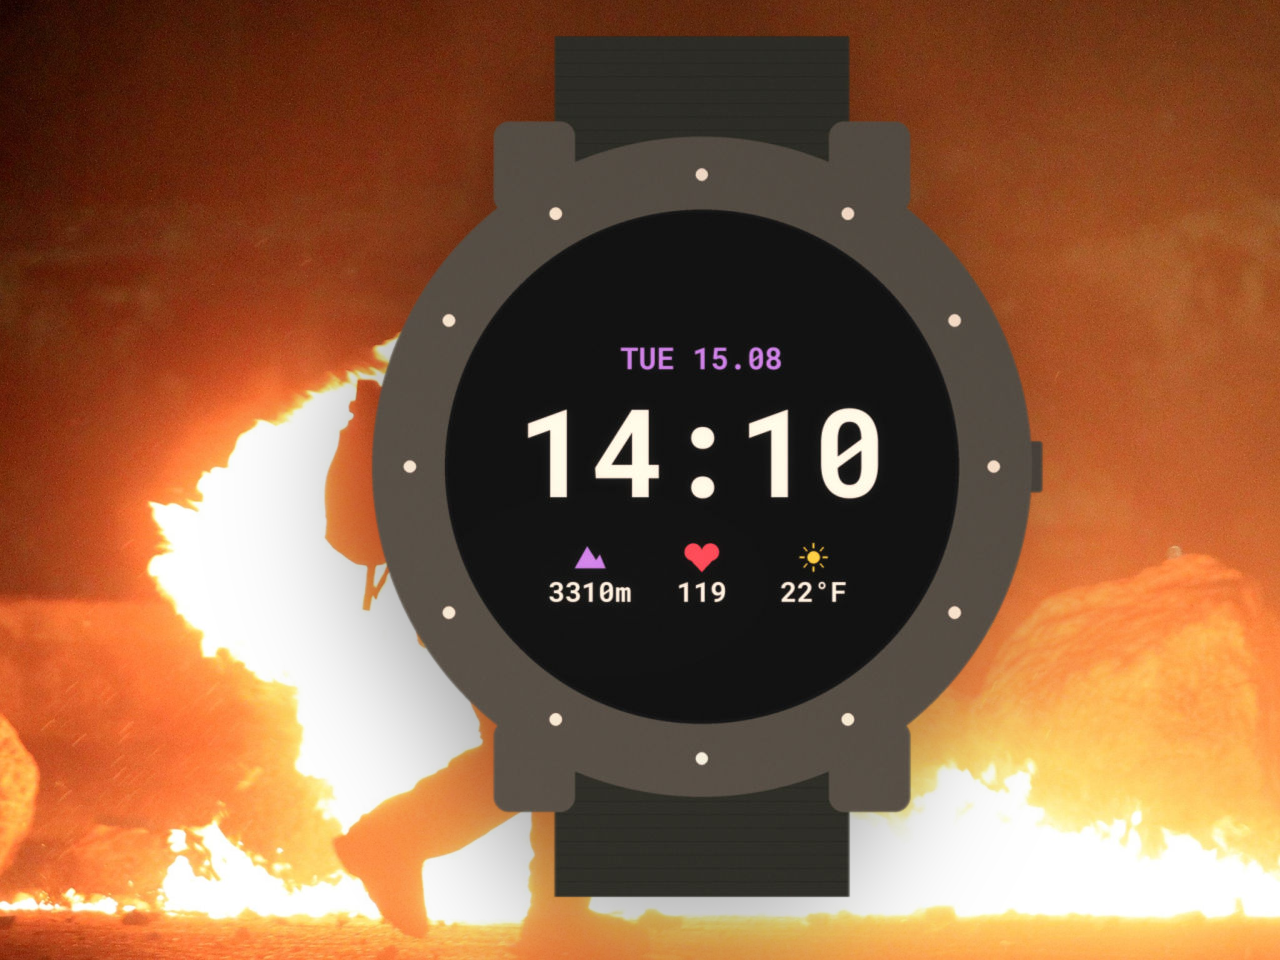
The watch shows **14:10**
